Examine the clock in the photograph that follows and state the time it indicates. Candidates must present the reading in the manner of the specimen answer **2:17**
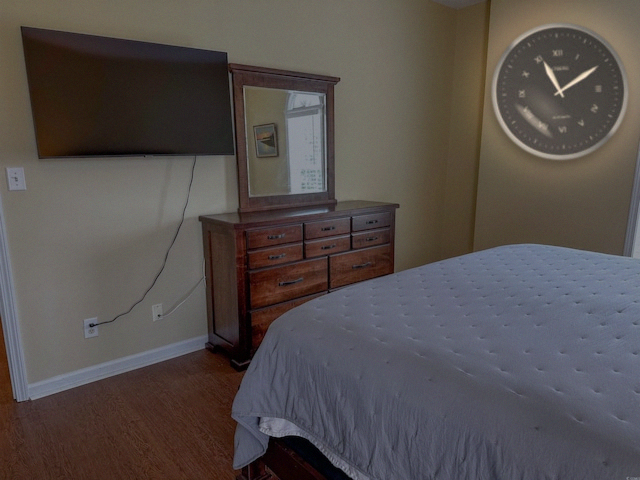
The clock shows **11:10**
